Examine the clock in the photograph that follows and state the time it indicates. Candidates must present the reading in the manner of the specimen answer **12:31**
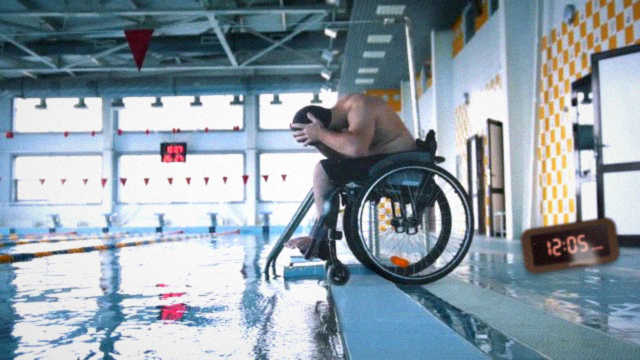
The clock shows **12:05**
